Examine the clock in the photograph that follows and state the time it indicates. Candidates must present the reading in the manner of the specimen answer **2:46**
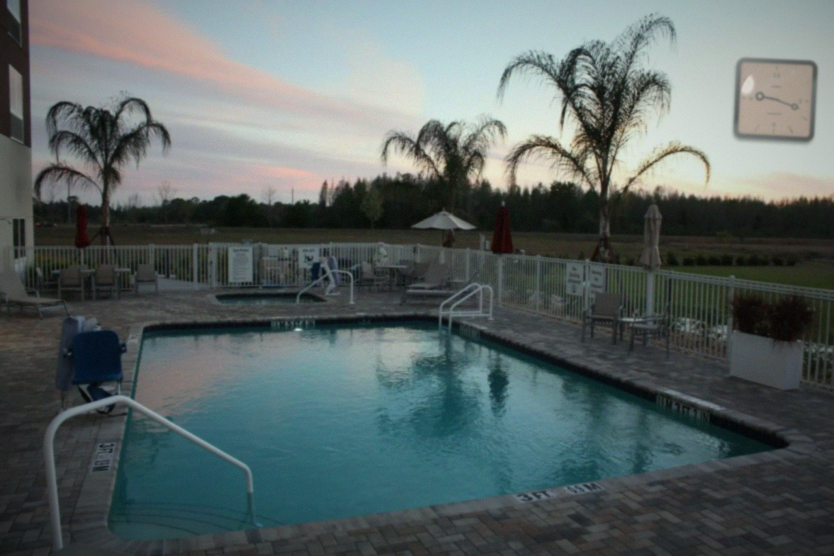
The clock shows **9:18**
